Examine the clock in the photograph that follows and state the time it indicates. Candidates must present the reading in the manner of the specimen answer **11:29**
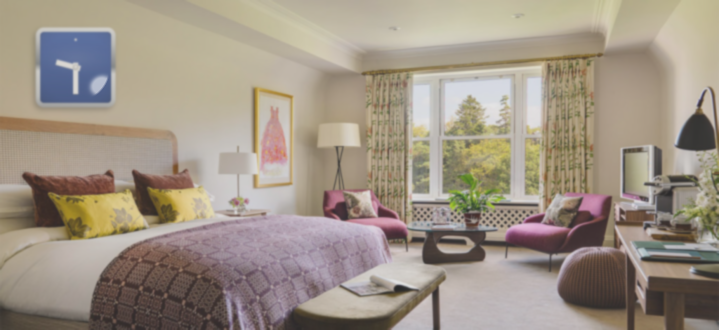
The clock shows **9:30**
